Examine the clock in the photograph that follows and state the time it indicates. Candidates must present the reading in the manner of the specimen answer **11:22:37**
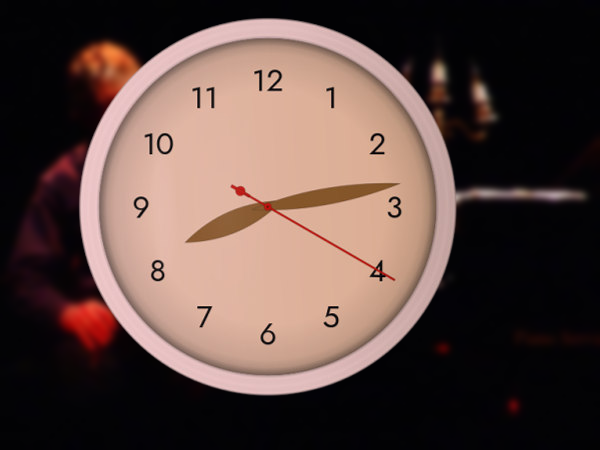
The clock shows **8:13:20**
